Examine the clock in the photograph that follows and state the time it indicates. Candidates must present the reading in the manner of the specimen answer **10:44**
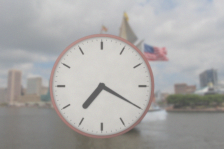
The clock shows **7:20**
